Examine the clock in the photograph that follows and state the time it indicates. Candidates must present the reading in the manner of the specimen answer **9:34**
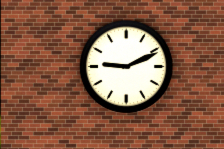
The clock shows **9:11**
